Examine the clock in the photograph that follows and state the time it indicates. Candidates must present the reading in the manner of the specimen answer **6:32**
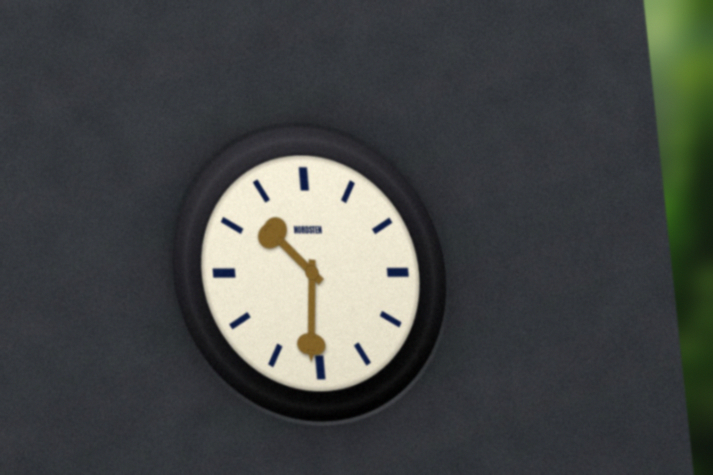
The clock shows **10:31**
